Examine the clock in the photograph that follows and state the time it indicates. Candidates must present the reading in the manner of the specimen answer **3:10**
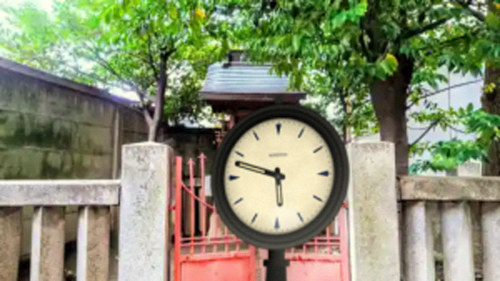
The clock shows **5:48**
